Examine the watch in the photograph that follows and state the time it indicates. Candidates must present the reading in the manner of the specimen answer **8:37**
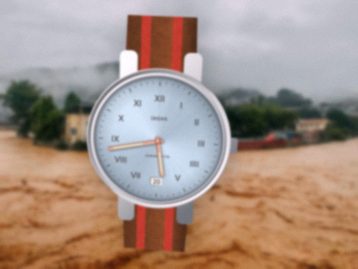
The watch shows **5:43**
